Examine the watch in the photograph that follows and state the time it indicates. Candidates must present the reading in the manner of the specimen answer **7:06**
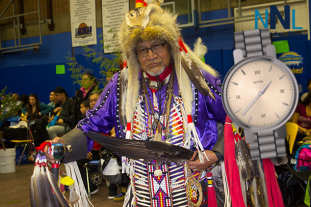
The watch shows **1:38**
